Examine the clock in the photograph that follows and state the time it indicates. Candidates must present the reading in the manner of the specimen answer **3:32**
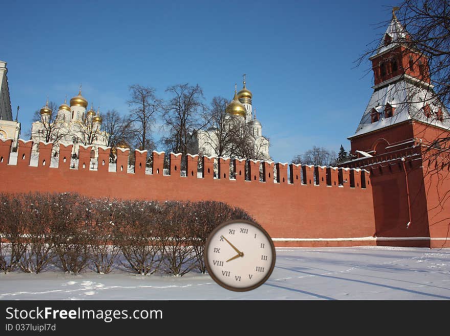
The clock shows **7:51**
